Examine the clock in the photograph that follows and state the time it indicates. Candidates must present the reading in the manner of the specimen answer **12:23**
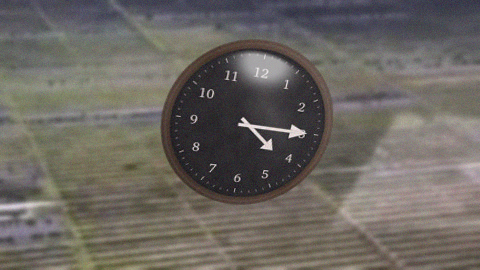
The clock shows **4:15**
